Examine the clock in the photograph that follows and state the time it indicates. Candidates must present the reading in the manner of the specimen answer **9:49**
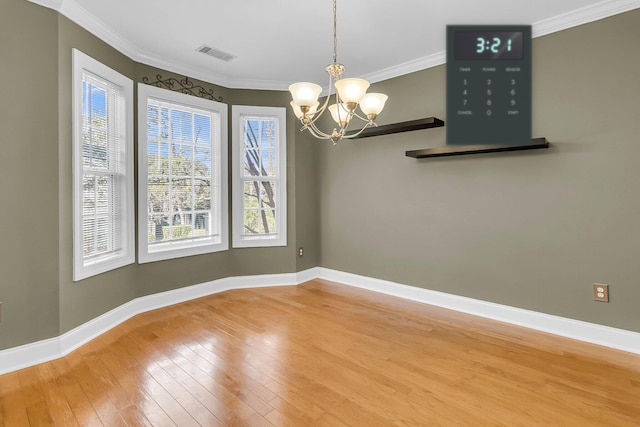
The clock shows **3:21**
